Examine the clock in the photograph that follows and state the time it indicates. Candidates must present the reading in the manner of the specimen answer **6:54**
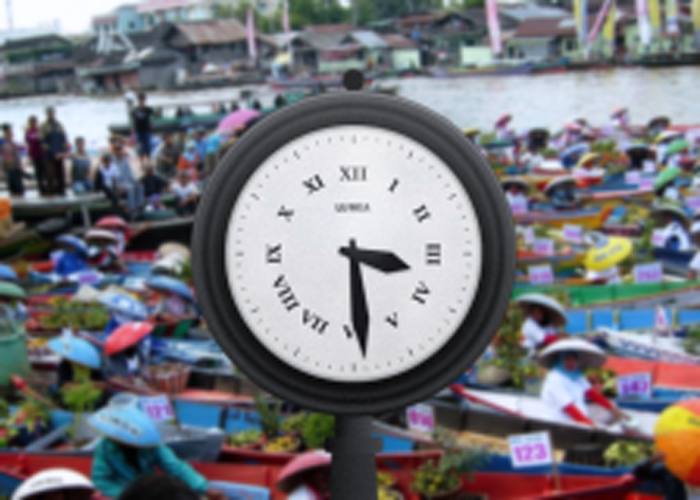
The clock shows **3:29**
